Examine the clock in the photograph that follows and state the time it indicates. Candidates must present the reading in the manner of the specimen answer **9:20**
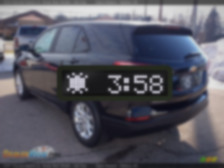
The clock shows **3:58**
